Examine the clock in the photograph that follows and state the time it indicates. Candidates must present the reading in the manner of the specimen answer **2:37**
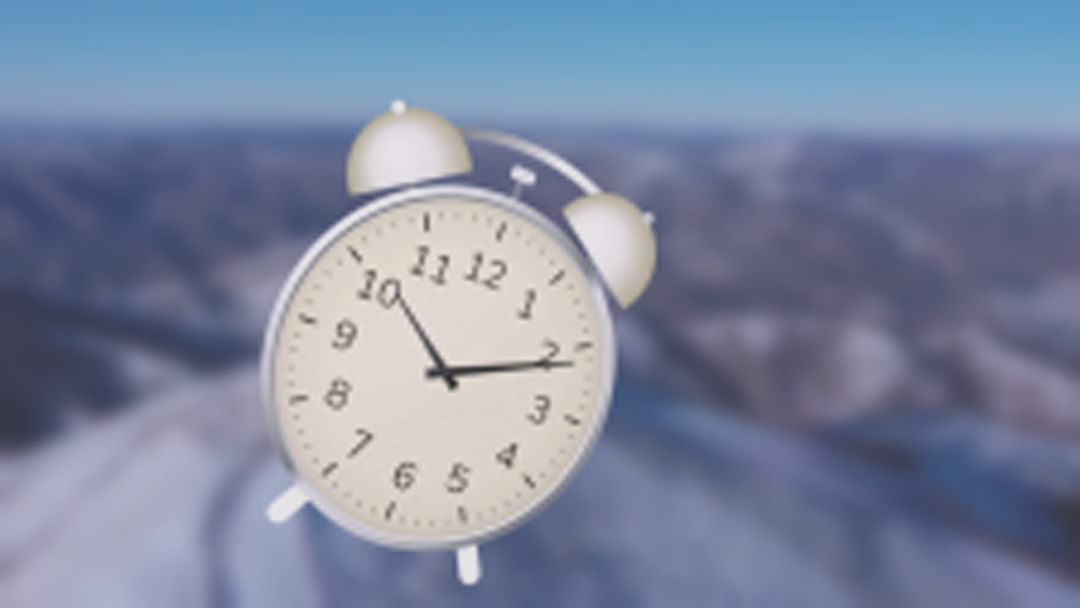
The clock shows **10:11**
